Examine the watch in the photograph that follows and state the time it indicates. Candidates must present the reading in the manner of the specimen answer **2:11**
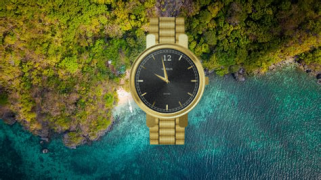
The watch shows **9:58**
